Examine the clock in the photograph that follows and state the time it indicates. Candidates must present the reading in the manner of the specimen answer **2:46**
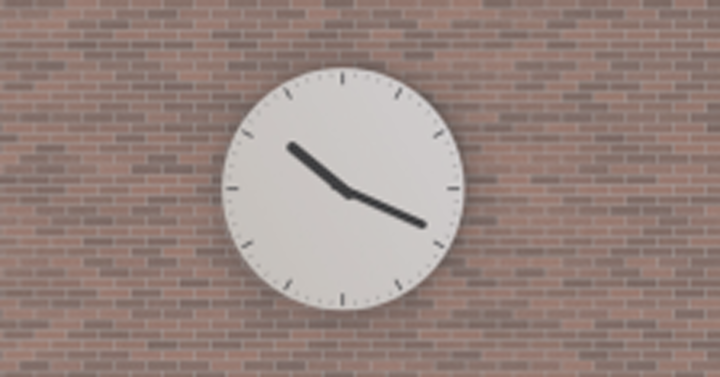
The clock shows **10:19**
